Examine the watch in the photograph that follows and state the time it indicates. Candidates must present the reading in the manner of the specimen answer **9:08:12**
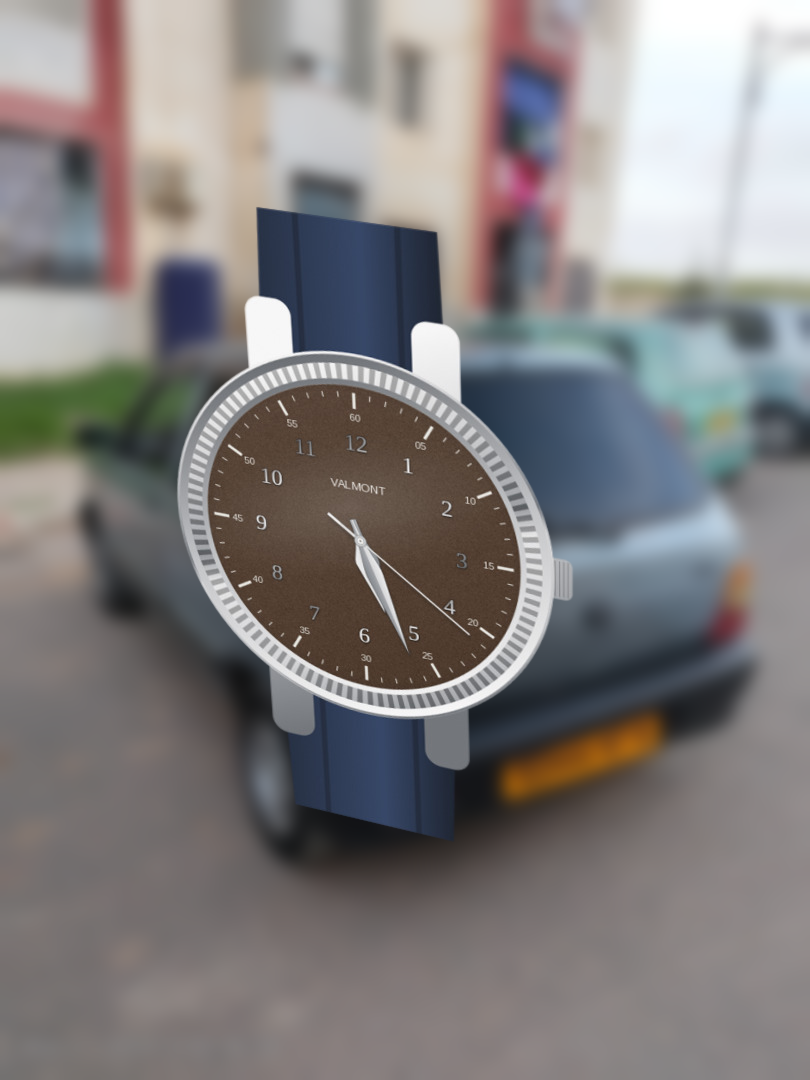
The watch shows **5:26:21**
